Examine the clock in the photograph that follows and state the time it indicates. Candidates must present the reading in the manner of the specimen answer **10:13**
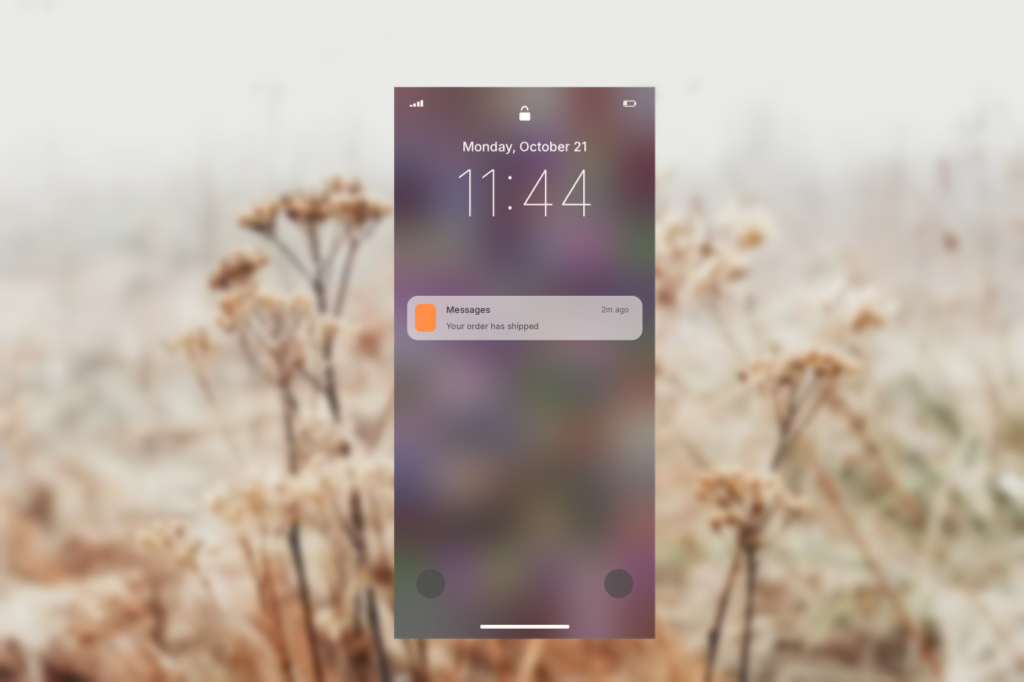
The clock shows **11:44**
